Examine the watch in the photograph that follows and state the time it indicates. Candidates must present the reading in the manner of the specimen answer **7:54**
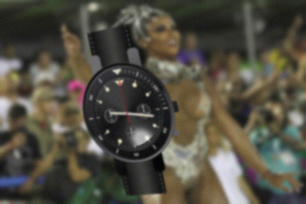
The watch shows **9:17**
